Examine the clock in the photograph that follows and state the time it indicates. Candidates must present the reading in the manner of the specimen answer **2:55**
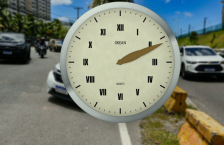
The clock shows **2:11**
